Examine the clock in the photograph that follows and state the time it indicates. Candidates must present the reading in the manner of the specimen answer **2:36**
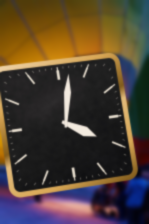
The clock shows **4:02**
